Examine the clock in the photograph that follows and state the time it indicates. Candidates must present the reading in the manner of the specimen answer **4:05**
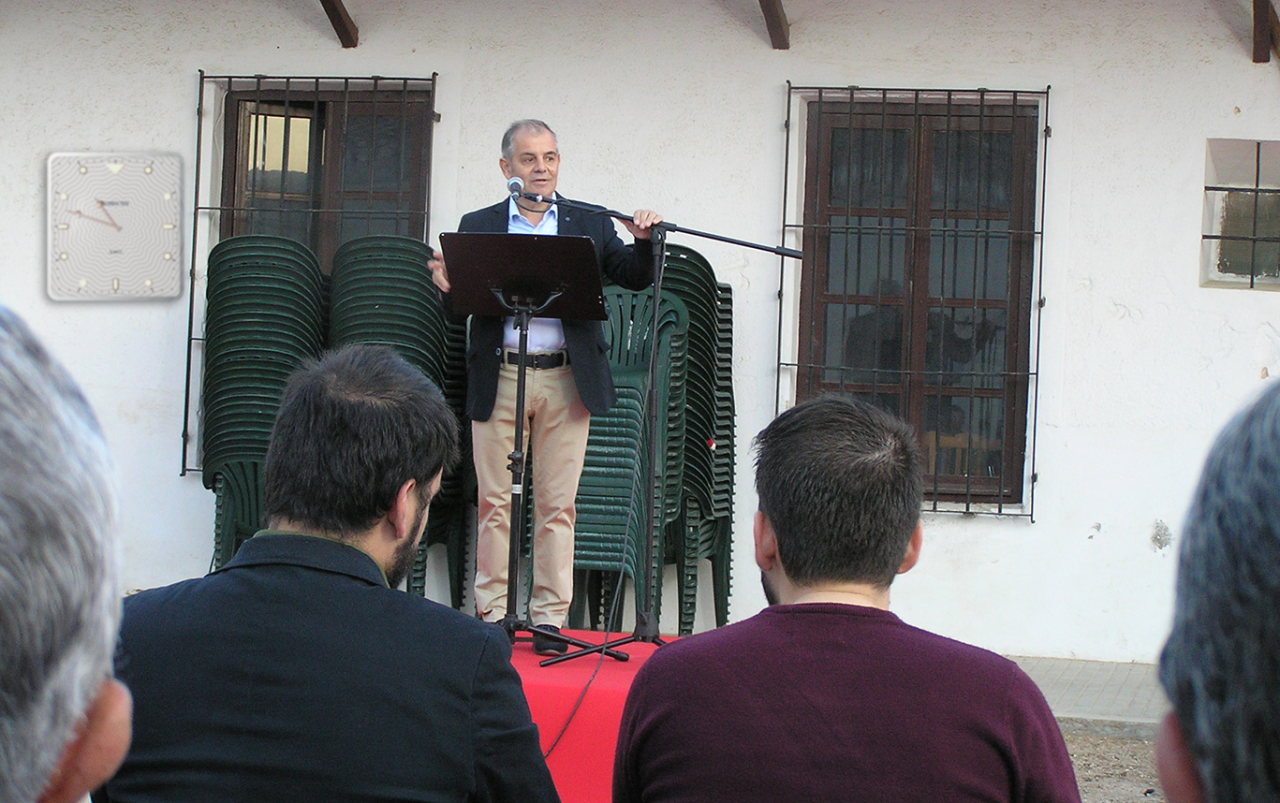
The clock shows **10:48**
